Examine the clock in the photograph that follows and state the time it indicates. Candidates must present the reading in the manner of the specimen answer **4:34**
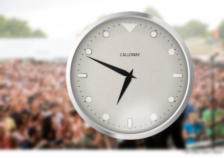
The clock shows **6:49**
